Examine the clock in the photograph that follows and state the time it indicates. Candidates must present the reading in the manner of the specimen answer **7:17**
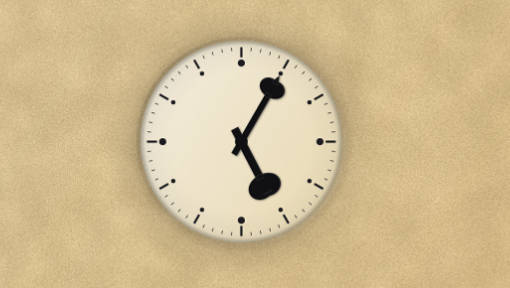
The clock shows **5:05**
